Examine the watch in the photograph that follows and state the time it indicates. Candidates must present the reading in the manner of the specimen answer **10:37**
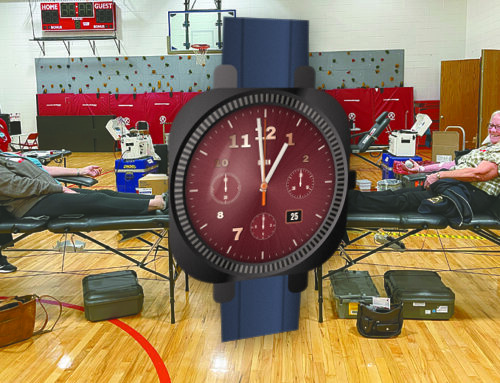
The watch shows **12:59**
